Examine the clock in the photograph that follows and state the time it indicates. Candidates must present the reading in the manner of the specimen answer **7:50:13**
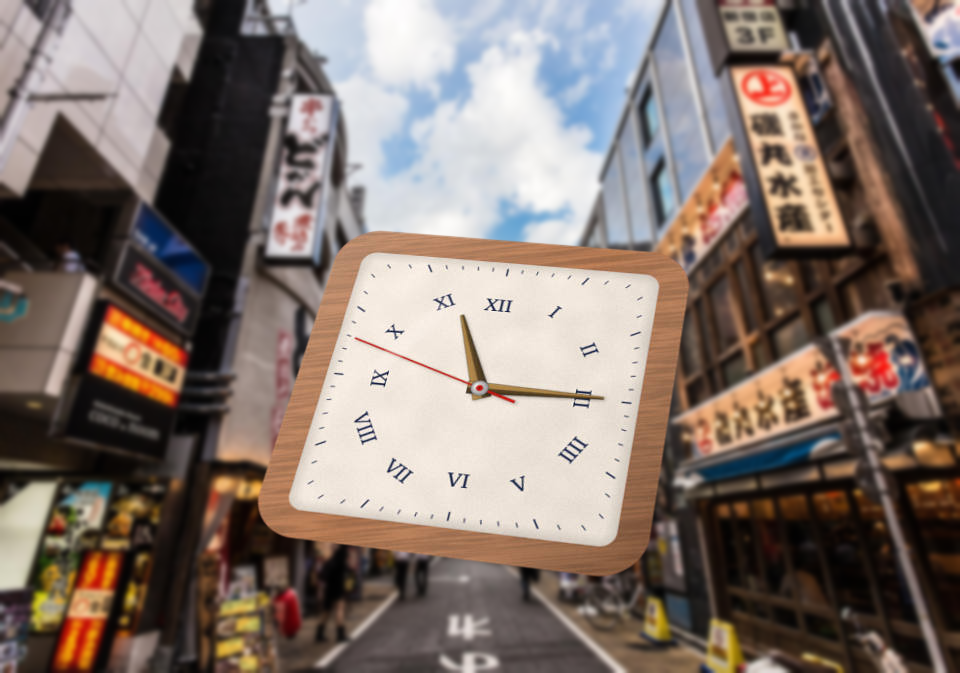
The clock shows **11:14:48**
